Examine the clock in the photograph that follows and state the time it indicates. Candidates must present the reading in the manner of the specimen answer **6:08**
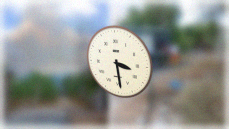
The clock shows **3:29**
